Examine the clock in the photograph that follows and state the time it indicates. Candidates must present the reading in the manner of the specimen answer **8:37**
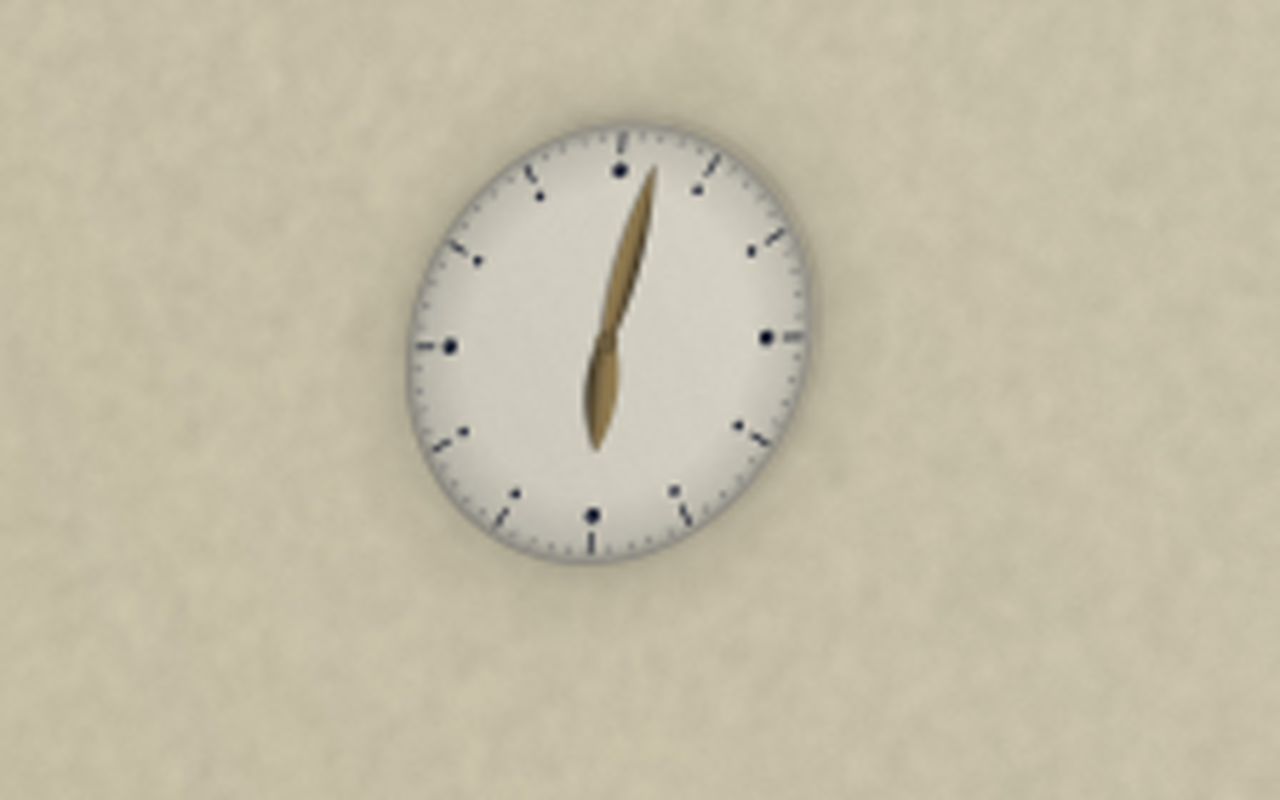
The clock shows **6:02**
